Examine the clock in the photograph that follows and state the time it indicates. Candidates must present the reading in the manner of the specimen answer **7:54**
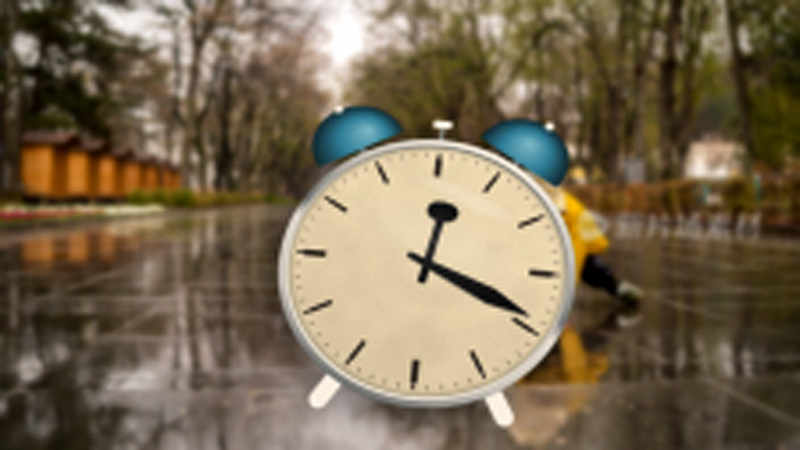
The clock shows **12:19**
